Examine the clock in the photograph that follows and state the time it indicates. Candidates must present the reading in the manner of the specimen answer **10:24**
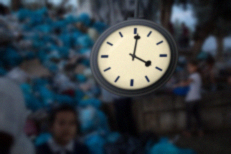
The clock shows **4:01**
